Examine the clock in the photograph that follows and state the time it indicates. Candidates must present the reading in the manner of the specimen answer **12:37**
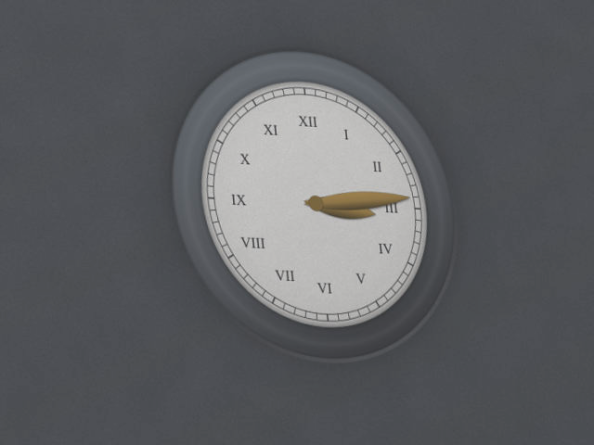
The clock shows **3:14**
